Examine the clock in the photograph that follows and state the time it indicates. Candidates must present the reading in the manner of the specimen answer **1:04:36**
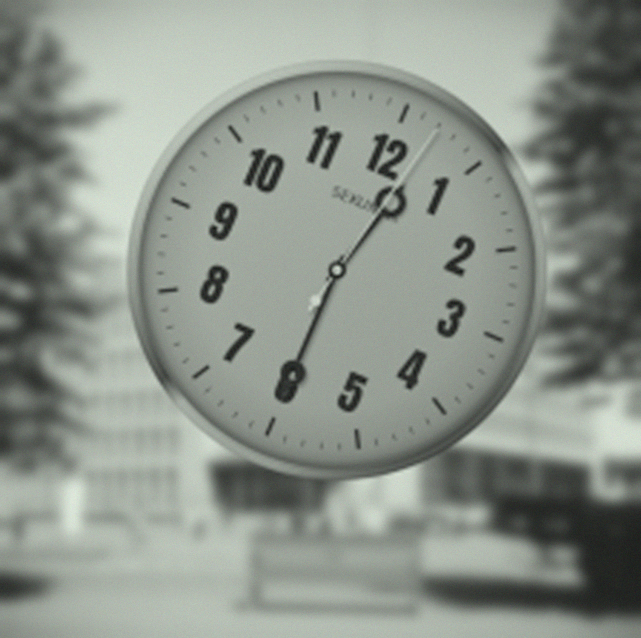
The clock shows **12:30:02**
